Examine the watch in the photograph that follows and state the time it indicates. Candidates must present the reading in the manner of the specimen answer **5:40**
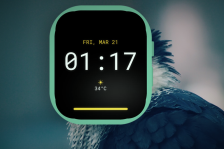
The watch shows **1:17**
